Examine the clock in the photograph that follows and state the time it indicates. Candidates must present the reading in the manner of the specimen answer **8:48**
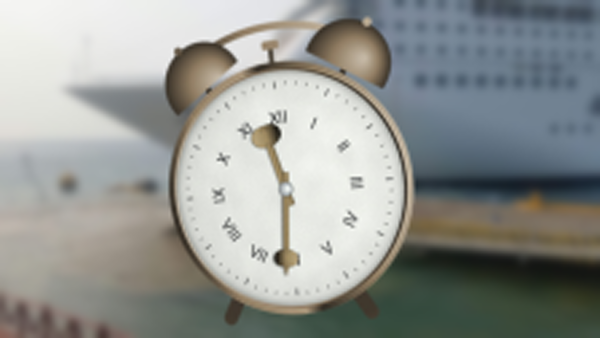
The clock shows **11:31**
